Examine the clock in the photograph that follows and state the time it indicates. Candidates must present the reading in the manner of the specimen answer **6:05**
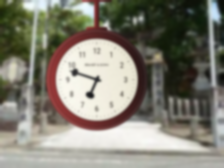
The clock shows **6:48**
